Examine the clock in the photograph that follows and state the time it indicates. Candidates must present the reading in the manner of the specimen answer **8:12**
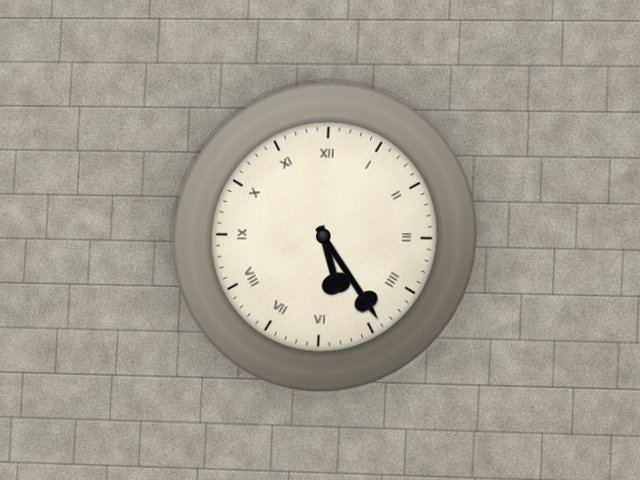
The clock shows **5:24**
